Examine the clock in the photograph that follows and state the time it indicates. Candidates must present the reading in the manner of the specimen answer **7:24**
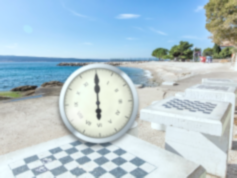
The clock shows **6:00**
